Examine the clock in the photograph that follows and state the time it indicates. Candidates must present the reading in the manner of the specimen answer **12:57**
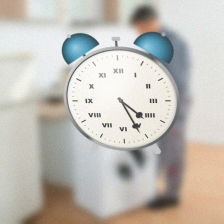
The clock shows **4:26**
